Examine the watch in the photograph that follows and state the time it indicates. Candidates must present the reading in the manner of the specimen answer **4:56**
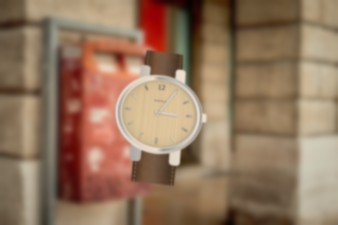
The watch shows **3:05**
